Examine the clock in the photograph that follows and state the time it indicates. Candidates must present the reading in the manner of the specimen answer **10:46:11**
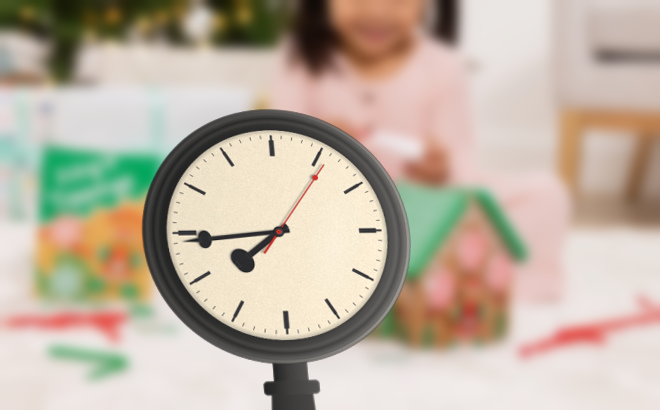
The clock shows **7:44:06**
